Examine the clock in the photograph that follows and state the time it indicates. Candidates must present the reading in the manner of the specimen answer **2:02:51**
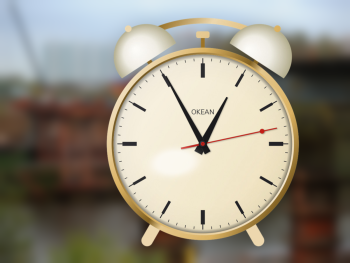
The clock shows **12:55:13**
